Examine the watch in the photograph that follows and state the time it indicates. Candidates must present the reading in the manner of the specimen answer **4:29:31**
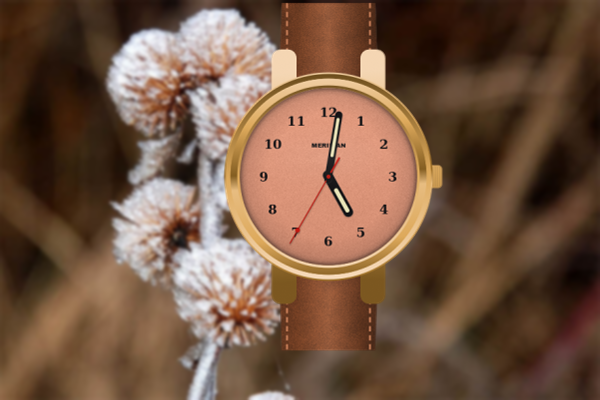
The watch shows **5:01:35**
